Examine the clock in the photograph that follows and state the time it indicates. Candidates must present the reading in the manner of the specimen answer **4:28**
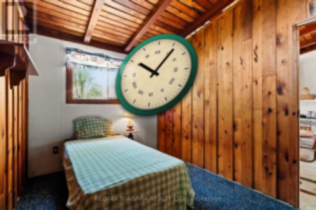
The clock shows **10:06**
